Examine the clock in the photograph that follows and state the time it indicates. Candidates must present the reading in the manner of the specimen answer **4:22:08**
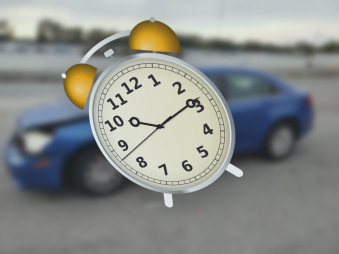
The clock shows **10:13:43**
